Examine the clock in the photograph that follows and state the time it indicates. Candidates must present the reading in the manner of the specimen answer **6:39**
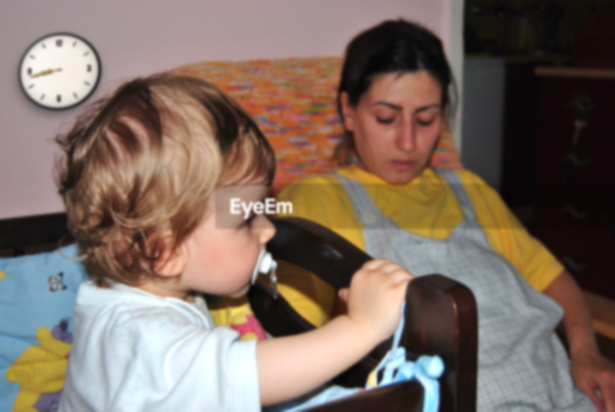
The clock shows **8:43**
